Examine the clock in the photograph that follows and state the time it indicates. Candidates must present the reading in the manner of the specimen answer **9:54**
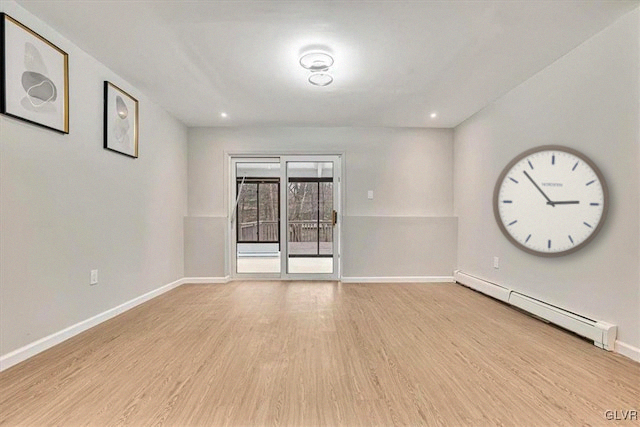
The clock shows **2:53**
